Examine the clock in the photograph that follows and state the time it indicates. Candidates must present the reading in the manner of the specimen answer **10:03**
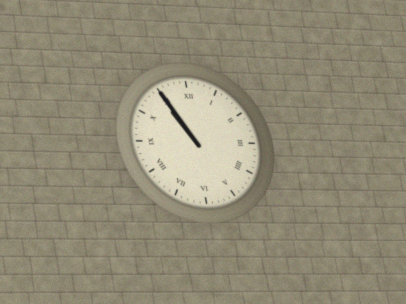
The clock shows **10:55**
